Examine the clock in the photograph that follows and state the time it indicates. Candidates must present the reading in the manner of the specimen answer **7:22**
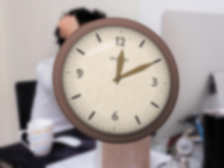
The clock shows **12:10**
